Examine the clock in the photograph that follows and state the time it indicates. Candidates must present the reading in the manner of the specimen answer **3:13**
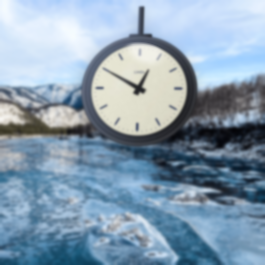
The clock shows **12:50**
